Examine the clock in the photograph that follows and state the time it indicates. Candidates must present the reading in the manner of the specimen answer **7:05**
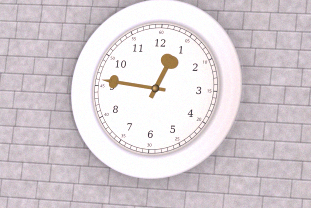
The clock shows **12:46**
